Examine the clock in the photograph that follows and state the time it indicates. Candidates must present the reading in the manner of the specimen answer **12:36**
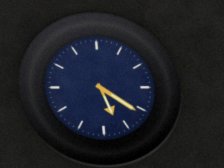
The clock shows **5:21**
